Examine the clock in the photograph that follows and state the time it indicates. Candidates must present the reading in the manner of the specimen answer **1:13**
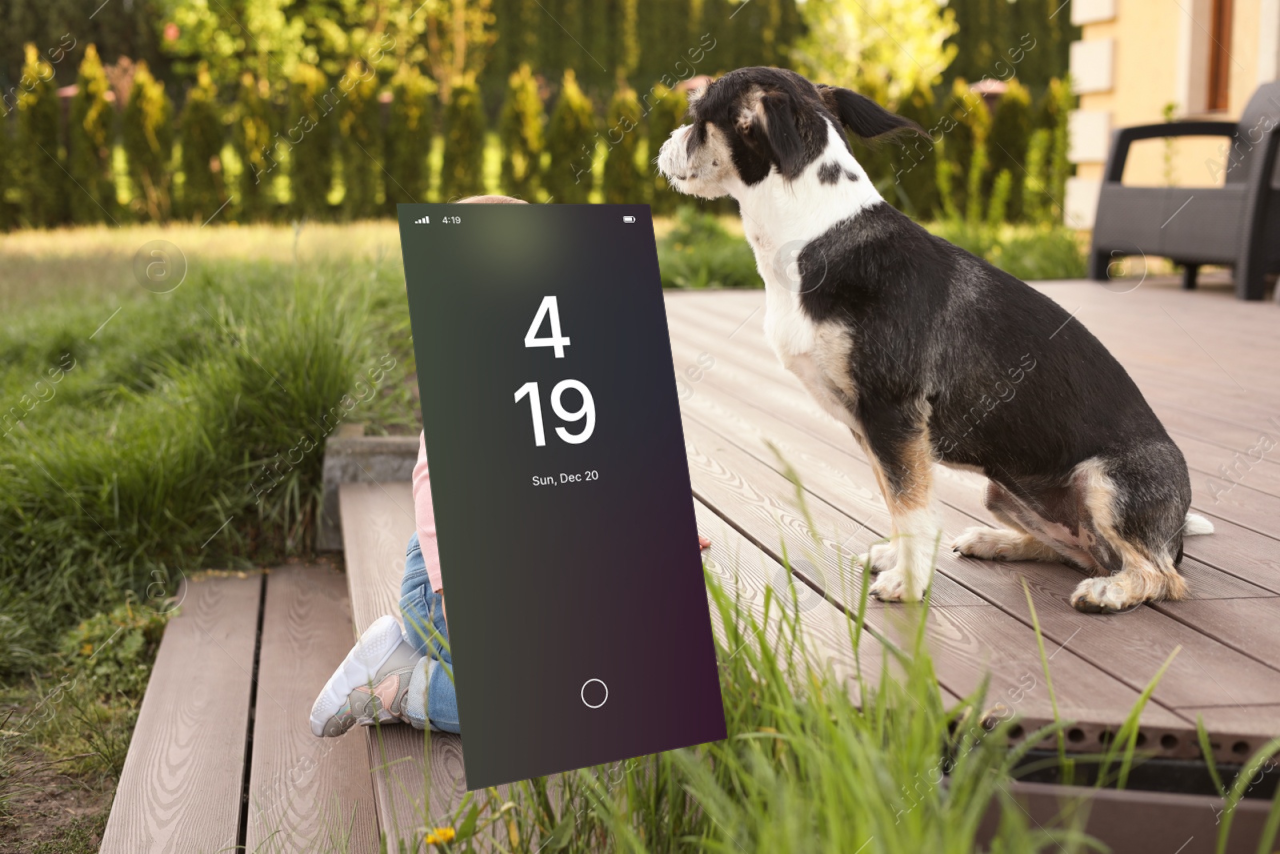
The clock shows **4:19**
